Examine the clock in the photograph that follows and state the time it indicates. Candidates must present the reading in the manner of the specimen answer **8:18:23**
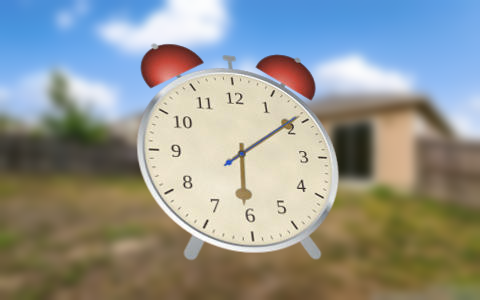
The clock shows **6:09:09**
